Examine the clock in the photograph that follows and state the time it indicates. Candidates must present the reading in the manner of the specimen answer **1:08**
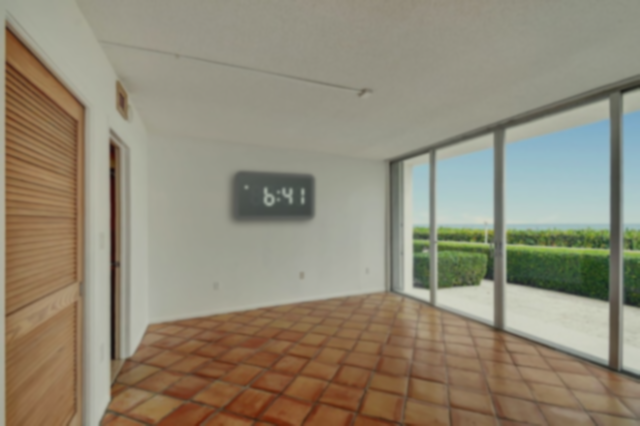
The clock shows **6:41**
